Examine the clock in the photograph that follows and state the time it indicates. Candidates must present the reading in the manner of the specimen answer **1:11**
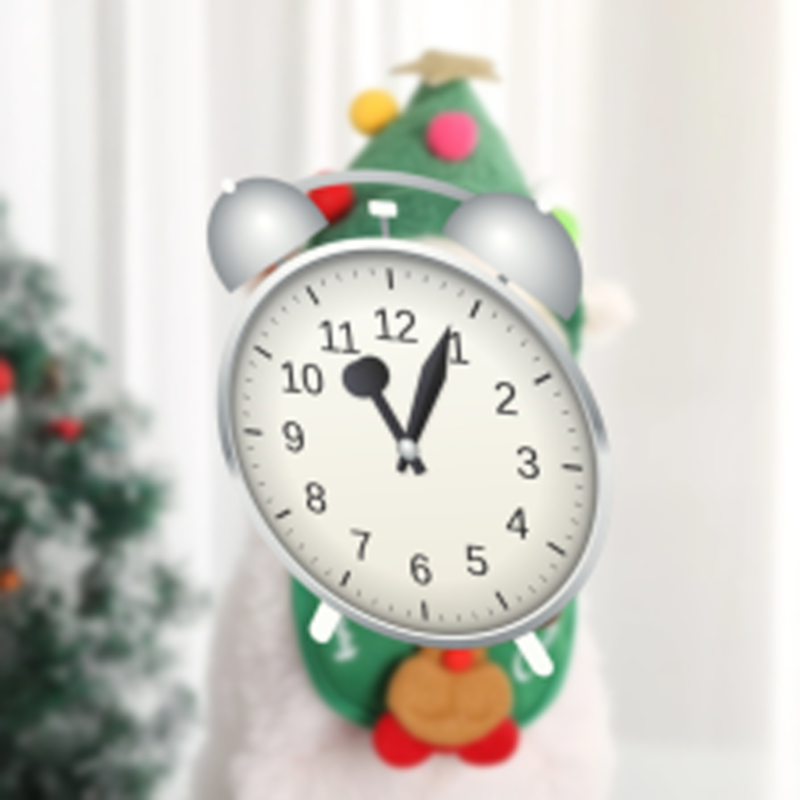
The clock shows **11:04**
